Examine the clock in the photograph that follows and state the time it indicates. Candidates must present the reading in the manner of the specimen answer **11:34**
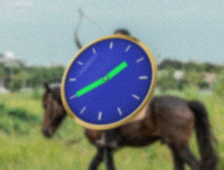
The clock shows **1:40**
